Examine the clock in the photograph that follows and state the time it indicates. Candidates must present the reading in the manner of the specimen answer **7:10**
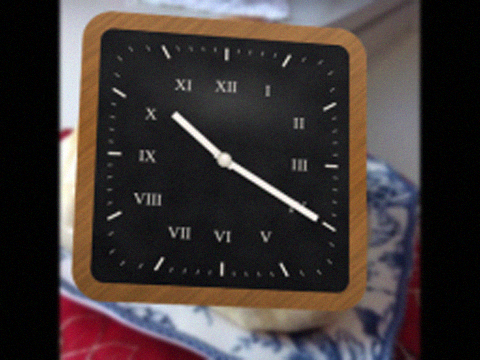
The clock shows **10:20**
